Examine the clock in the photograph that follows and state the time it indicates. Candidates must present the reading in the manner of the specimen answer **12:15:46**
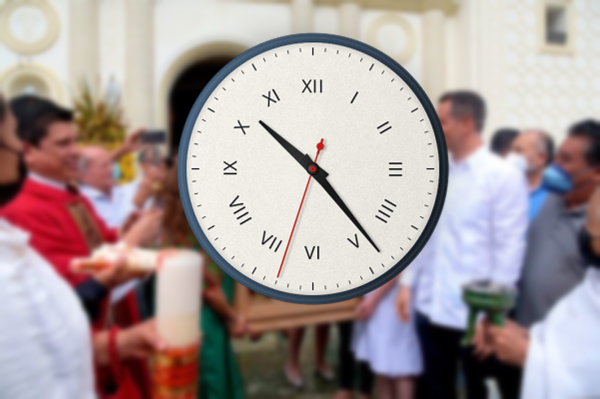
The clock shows **10:23:33**
